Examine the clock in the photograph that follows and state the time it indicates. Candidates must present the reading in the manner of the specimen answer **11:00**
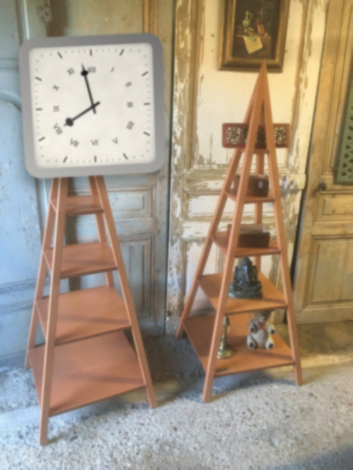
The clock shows **7:58**
